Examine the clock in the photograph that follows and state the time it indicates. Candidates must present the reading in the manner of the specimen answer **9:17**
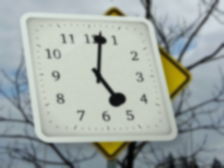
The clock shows **5:02**
